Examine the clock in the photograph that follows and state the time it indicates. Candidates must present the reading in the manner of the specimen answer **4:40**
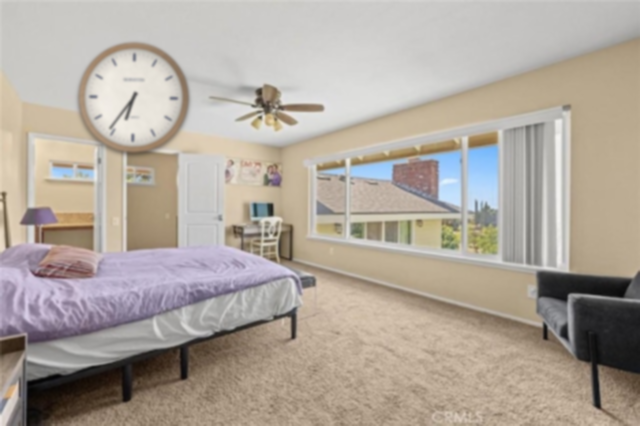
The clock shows **6:36**
